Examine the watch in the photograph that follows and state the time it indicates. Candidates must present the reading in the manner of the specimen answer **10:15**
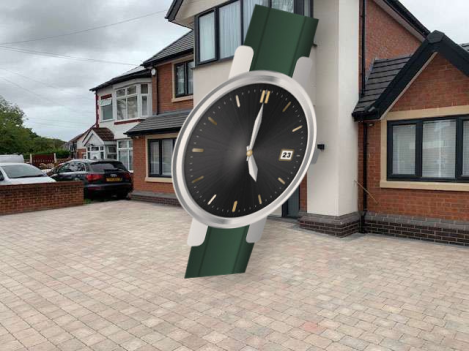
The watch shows **5:00**
